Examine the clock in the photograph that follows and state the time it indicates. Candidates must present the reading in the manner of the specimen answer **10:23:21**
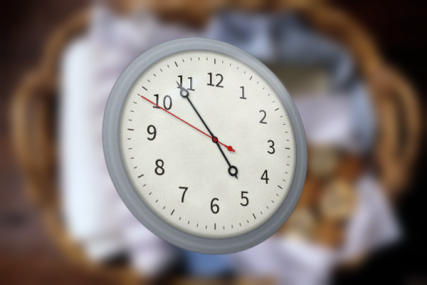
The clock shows **4:53:49**
